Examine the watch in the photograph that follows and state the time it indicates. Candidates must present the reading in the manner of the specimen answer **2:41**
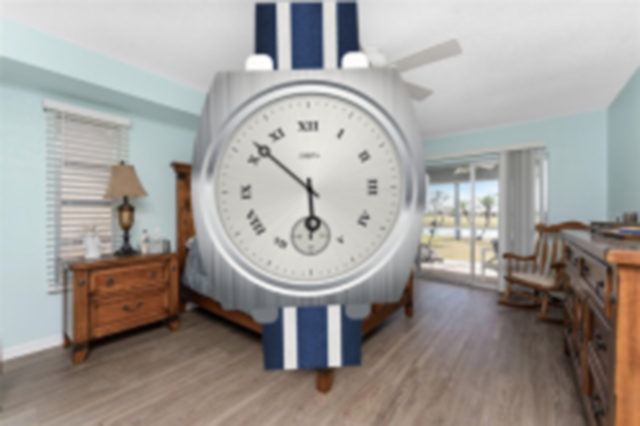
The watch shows **5:52**
